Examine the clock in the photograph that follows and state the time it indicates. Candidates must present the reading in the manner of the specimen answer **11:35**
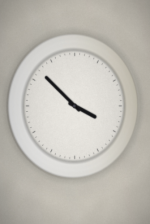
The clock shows **3:52**
